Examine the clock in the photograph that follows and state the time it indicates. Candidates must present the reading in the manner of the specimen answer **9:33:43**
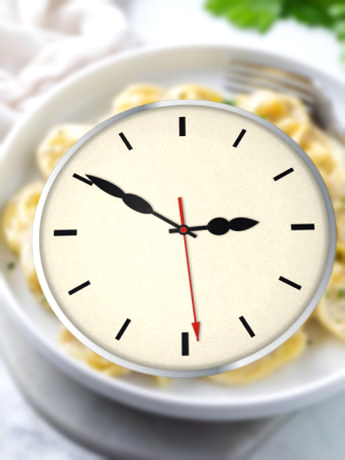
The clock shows **2:50:29**
